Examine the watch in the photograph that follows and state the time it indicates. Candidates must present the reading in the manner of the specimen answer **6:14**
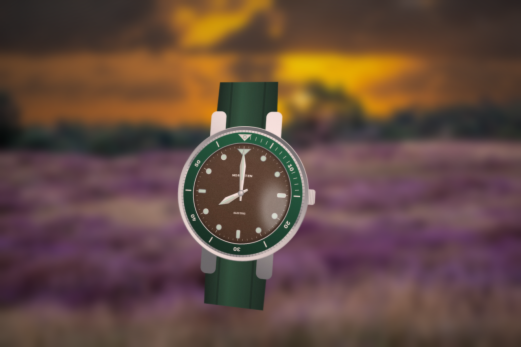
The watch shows **8:00**
